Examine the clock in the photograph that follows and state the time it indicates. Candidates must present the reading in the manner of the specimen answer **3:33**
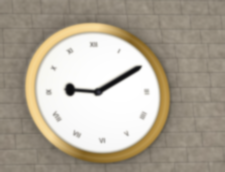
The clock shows **9:10**
